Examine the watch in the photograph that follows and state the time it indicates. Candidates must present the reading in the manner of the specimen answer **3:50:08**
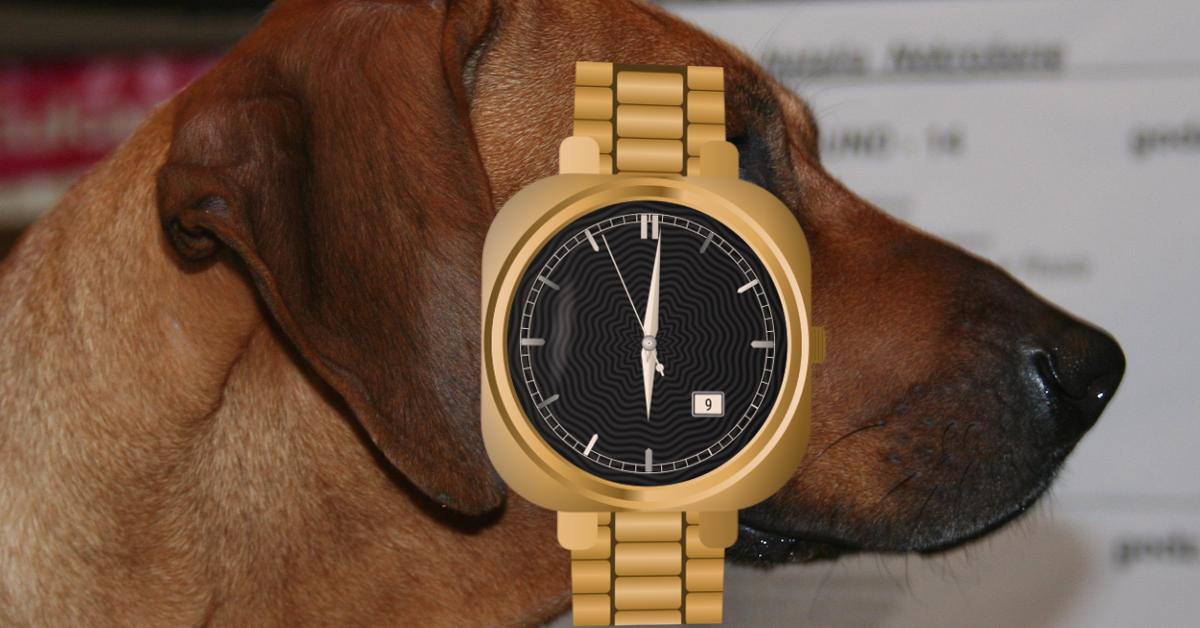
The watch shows **6:00:56**
